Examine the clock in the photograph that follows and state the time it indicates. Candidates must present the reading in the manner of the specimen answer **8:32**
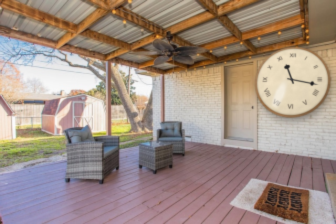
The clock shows **11:17**
